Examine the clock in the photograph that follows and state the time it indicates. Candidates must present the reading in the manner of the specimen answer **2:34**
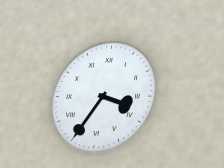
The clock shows **3:35**
